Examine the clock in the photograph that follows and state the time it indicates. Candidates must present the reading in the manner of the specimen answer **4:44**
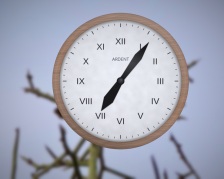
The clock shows **7:06**
